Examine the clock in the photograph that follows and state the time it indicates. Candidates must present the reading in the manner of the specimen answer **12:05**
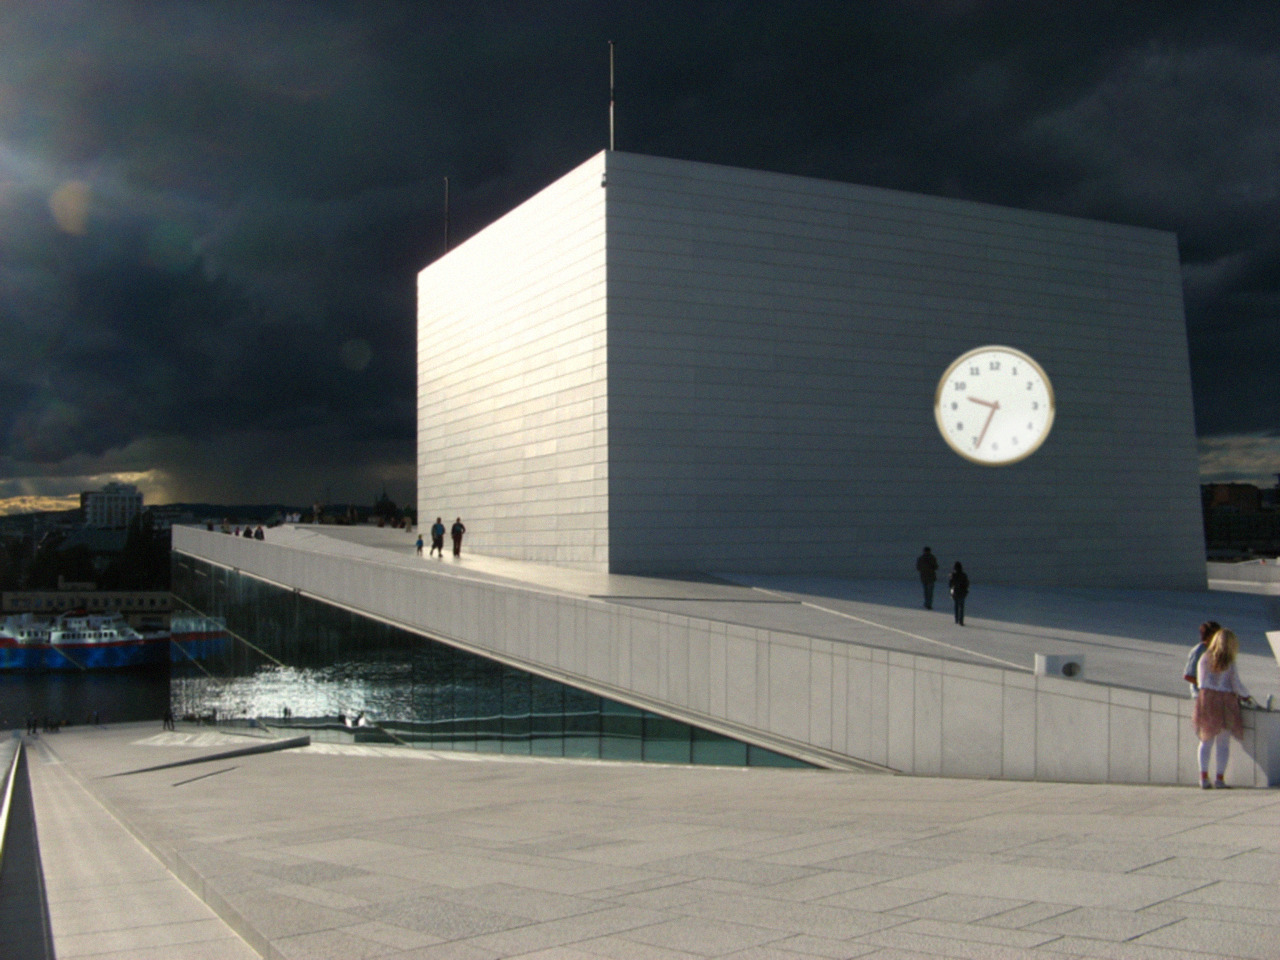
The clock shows **9:34**
